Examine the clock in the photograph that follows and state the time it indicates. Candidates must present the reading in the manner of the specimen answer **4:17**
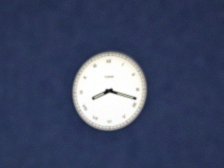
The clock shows **8:18**
